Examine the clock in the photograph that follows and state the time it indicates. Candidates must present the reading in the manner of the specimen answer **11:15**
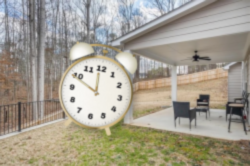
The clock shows **11:49**
